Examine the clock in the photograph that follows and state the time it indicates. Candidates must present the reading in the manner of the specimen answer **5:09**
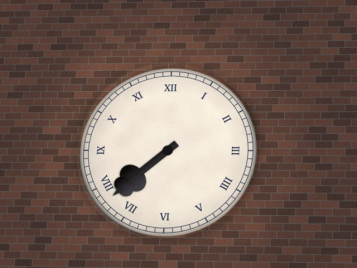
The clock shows **7:38**
